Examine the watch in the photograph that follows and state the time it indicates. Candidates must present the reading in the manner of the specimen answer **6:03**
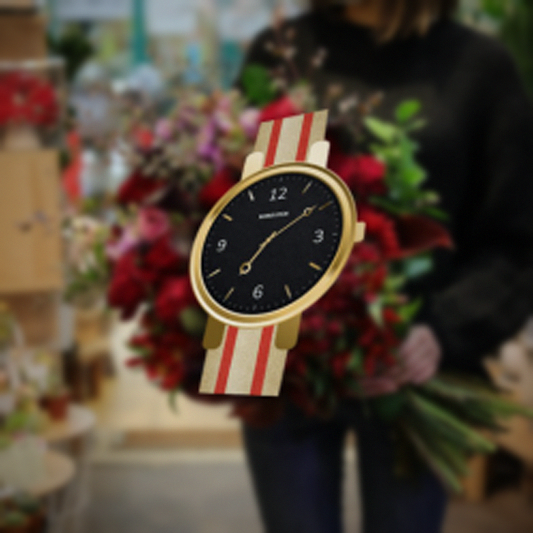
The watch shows **7:09**
